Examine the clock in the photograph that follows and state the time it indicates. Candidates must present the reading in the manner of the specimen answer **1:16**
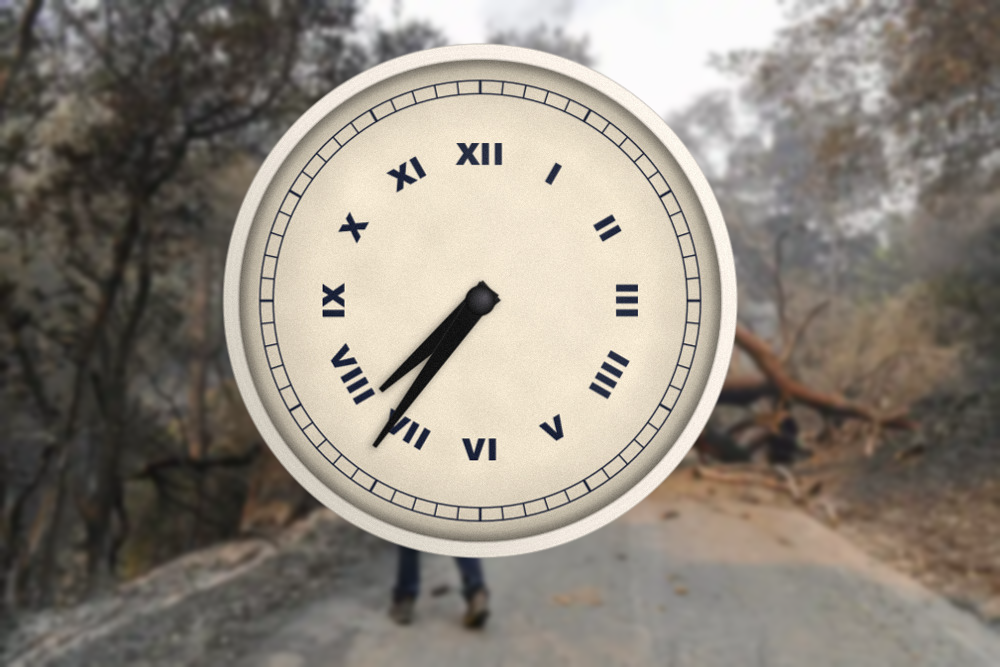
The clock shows **7:36**
